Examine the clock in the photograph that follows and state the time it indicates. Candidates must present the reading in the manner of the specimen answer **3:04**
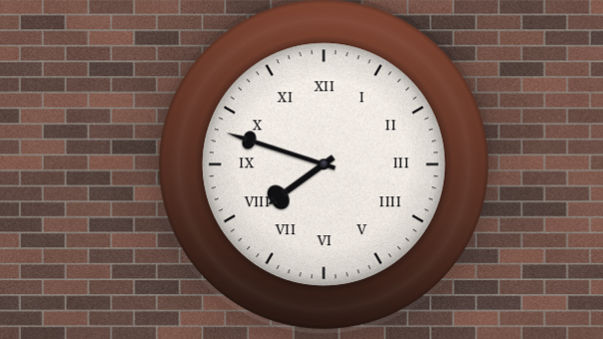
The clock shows **7:48**
